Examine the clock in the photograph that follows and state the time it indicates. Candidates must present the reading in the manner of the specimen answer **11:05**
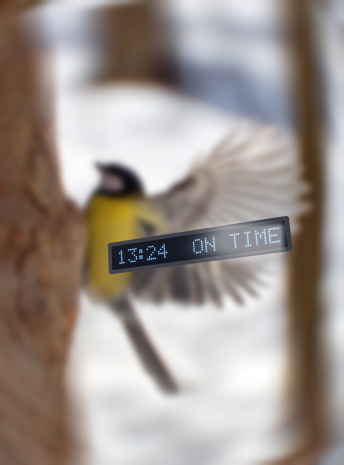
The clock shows **13:24**
